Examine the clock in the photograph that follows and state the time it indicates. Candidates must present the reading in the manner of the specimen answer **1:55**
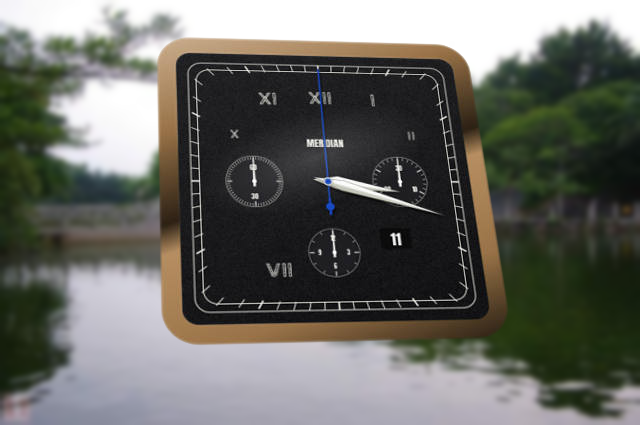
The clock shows **3:18**
